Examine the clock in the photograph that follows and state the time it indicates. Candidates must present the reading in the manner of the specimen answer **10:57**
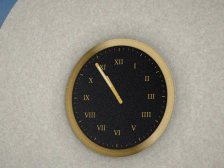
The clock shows **10:54**
